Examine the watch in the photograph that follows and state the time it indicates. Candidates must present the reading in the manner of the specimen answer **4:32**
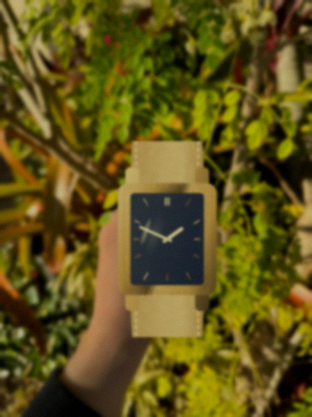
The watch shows **1:49**
